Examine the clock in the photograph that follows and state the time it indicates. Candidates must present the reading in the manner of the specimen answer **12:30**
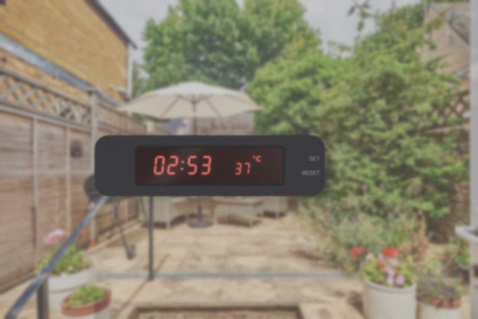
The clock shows **2:53**
